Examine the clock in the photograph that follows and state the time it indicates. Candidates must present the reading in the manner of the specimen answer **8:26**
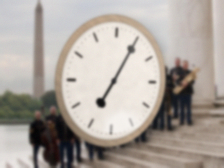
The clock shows **7:05**
